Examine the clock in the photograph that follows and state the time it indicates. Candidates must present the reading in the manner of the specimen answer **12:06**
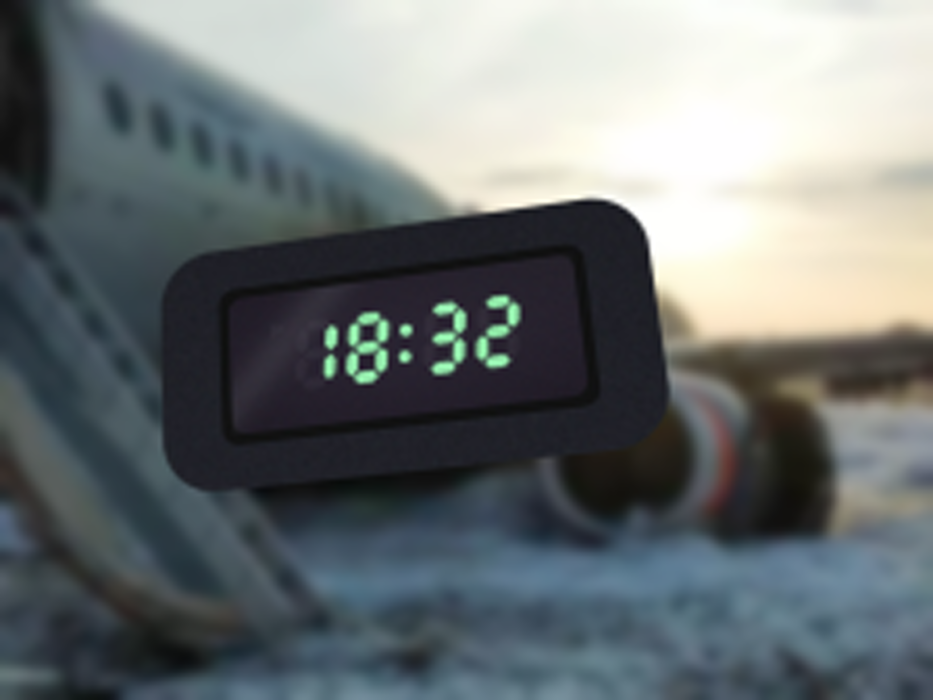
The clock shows **18:32**
